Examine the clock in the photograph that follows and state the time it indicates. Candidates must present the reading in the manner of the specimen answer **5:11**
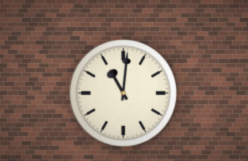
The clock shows **11:01**
